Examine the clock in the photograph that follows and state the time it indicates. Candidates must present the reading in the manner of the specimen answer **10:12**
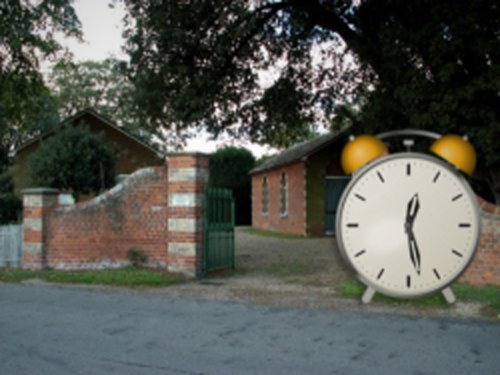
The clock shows **12:28**
